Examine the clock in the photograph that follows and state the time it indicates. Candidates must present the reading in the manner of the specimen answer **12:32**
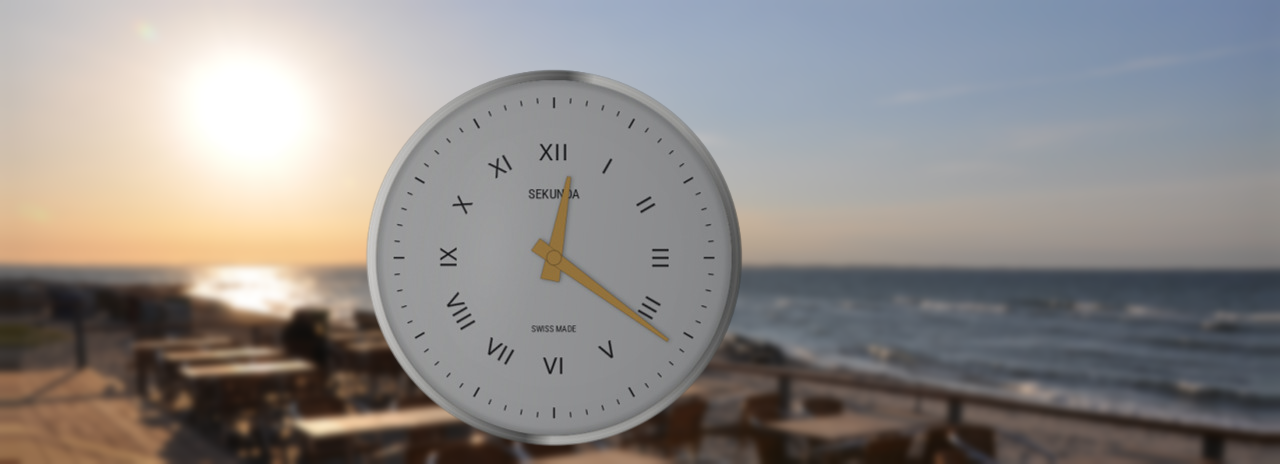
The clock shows **12:21**
